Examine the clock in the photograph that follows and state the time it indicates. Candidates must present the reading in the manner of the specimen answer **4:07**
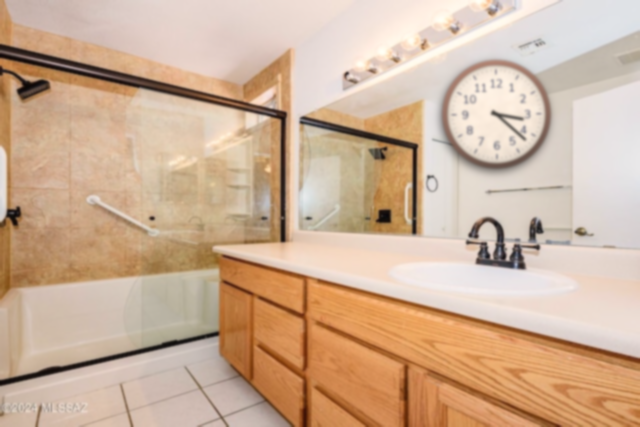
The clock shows **3:22**
